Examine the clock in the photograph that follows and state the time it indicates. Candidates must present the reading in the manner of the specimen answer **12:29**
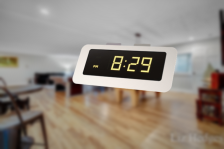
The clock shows **8:29**
